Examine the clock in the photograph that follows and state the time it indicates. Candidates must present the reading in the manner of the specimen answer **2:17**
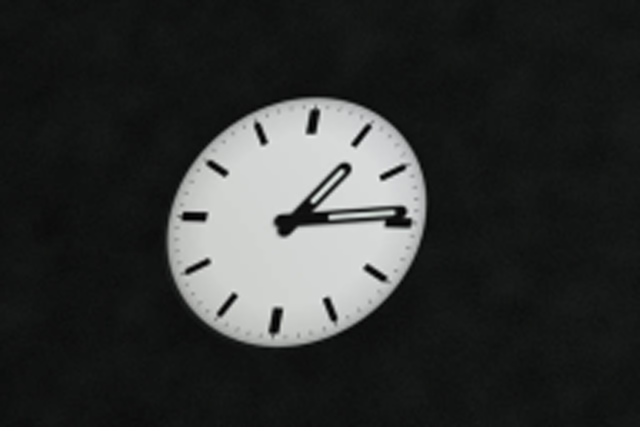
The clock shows **1:14**
